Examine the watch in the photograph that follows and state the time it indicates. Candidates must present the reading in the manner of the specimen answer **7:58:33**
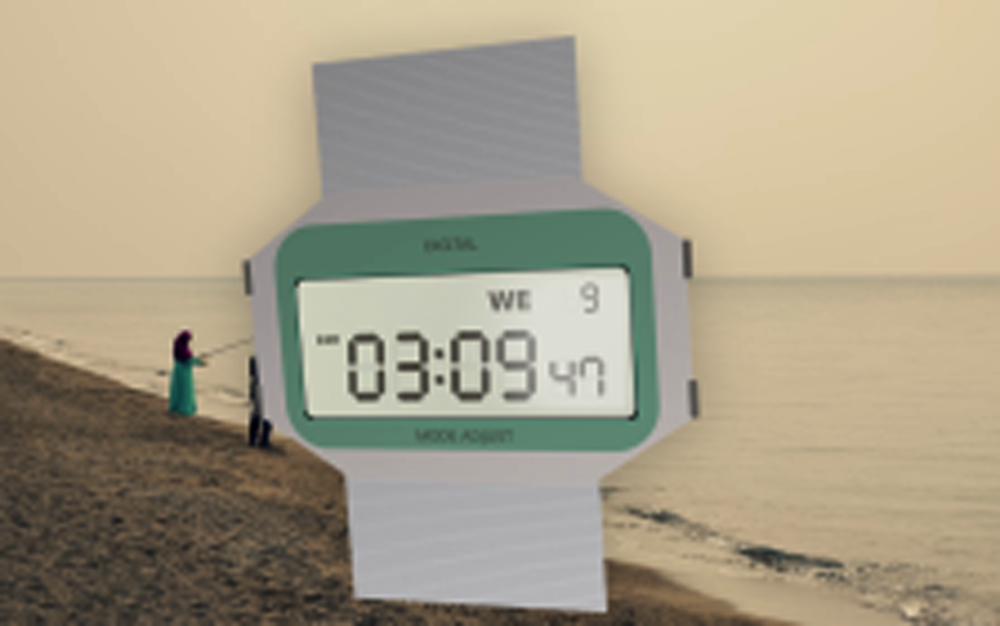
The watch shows **3:09:47**
